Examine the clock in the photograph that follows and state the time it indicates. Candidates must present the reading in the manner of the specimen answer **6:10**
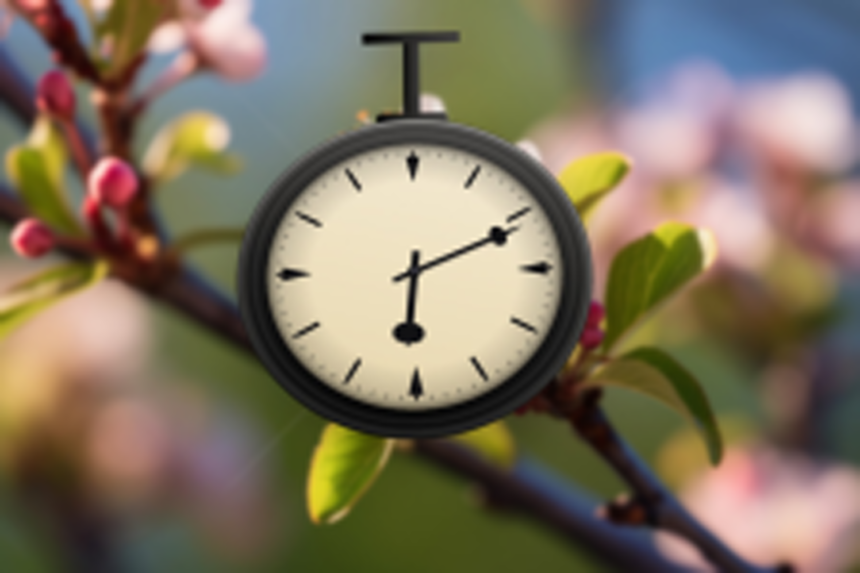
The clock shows **6:11**
